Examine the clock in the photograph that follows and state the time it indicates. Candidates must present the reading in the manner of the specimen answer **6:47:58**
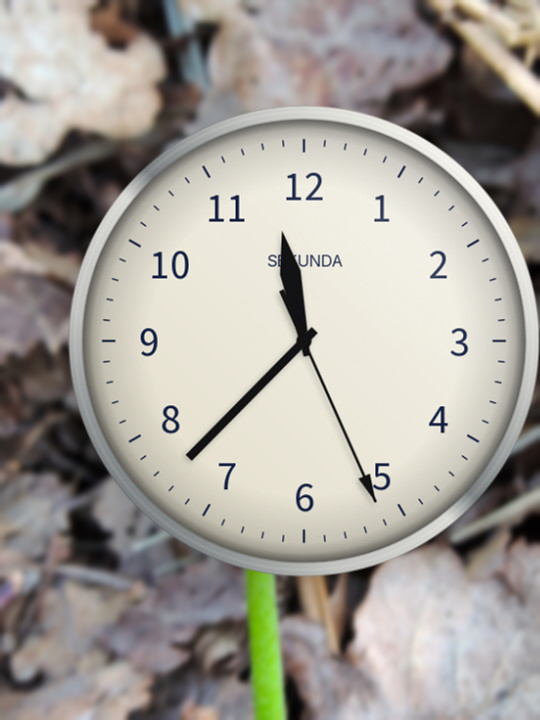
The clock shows **11:37:26**
